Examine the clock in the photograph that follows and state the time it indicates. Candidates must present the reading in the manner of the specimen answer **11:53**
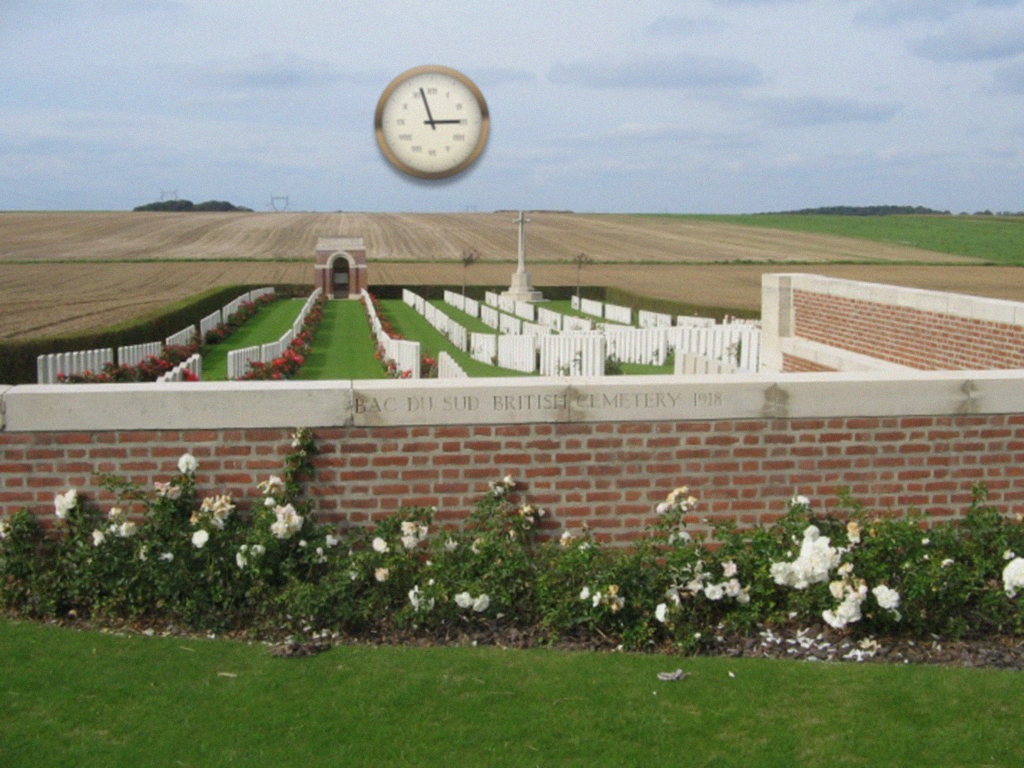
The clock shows **2:57**
